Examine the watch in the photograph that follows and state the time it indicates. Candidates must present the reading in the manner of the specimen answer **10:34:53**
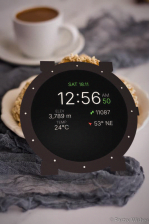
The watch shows **12:56:50**
